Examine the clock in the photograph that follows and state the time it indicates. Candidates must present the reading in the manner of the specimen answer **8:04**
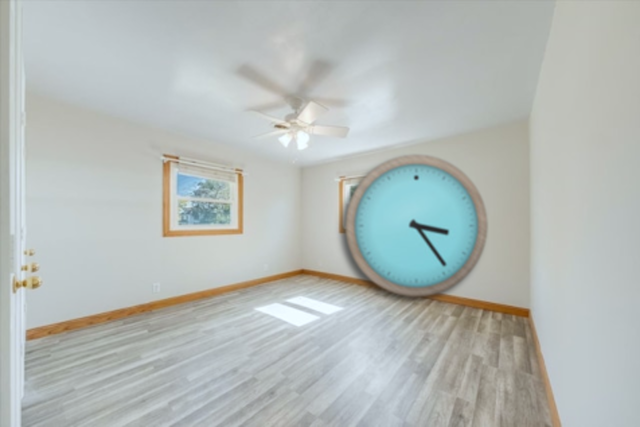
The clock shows **3:24**
